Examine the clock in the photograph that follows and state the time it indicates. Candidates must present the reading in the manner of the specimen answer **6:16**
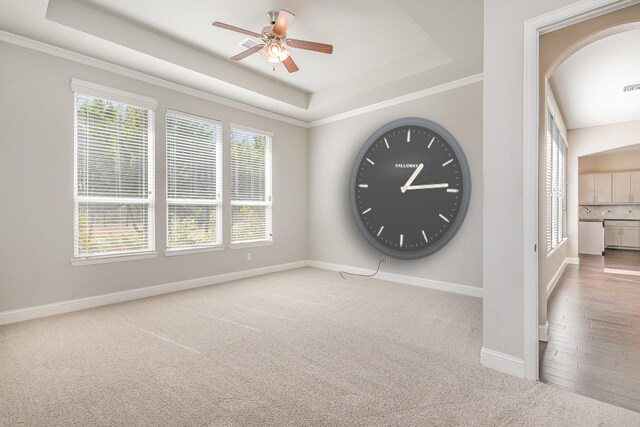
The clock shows **1:14**
